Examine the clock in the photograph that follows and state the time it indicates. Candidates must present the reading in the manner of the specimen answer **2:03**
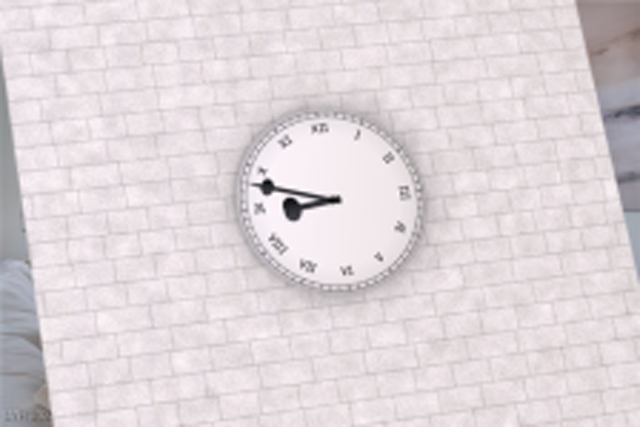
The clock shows **8:48**
